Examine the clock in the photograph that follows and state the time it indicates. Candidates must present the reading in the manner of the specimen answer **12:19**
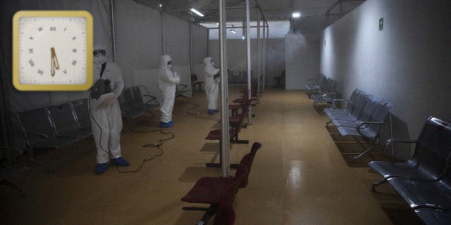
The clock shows **5:30**
